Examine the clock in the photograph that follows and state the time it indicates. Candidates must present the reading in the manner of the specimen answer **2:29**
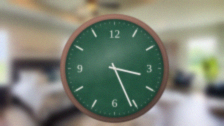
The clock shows **3:26**
